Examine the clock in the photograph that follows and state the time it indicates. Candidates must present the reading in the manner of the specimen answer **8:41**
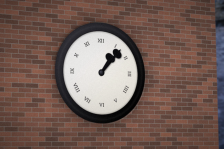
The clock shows **1:07**
